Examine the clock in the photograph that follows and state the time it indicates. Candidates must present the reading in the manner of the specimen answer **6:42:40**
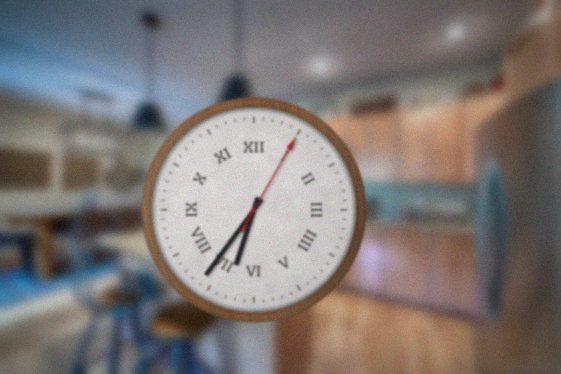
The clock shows **6:36:05**
